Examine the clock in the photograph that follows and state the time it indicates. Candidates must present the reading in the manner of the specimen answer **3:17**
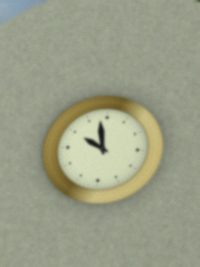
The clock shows **9:58**
